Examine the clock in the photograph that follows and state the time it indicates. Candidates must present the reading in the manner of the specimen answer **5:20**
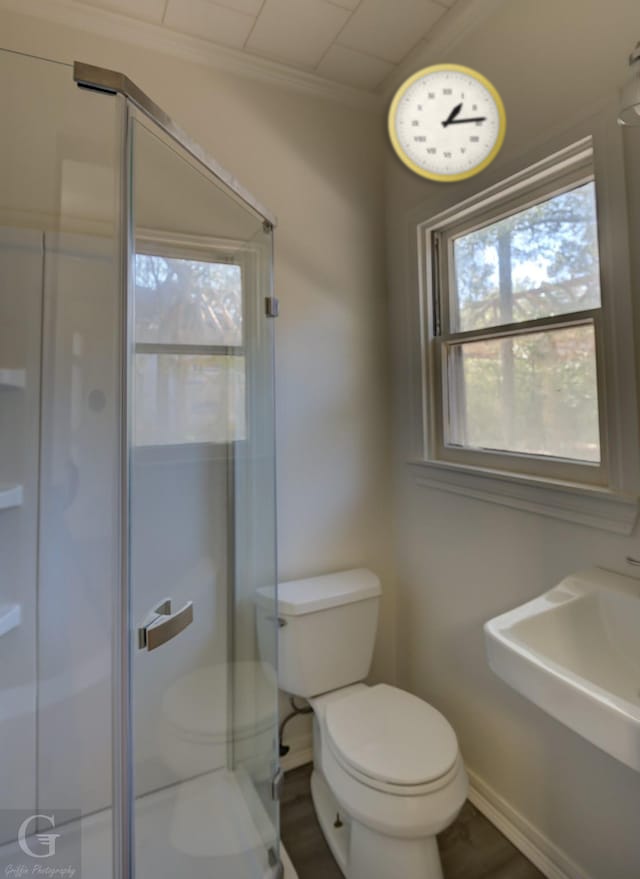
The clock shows **1:14**
